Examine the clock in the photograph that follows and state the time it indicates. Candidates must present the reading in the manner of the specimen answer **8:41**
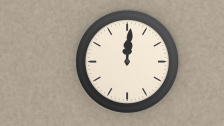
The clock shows **12:01**
